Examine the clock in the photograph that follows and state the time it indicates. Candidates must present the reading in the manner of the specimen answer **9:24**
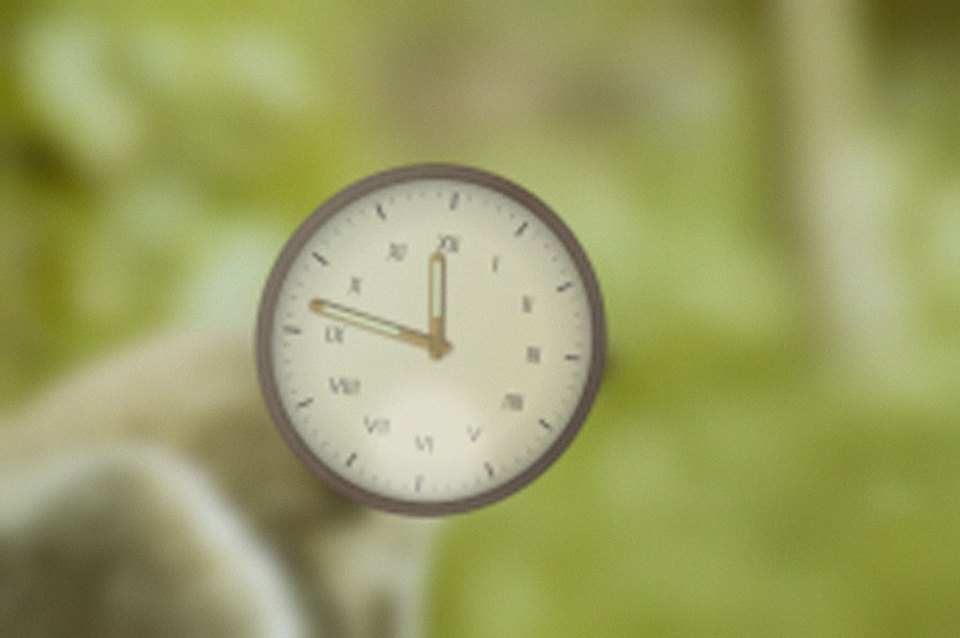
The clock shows **11:47**
